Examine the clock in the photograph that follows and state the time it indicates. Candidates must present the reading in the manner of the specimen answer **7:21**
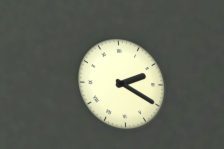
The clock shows **2:20**
